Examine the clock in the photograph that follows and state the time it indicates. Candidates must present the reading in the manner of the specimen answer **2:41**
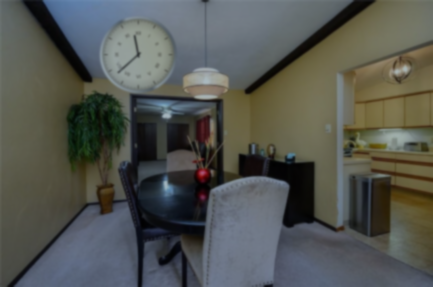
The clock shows **11:38**
